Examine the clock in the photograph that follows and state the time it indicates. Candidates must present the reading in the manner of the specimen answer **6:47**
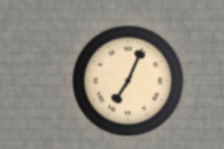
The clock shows **7:04**
